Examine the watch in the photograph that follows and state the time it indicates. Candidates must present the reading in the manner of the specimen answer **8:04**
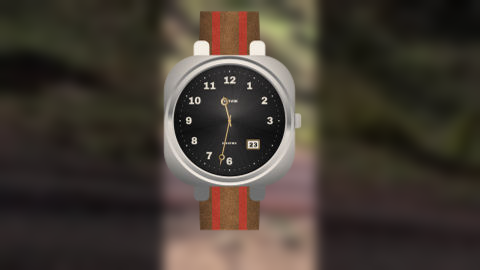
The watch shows **11:32**
